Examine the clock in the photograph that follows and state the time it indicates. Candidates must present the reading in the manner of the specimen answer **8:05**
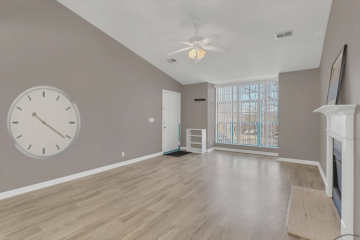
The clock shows **10:21**
